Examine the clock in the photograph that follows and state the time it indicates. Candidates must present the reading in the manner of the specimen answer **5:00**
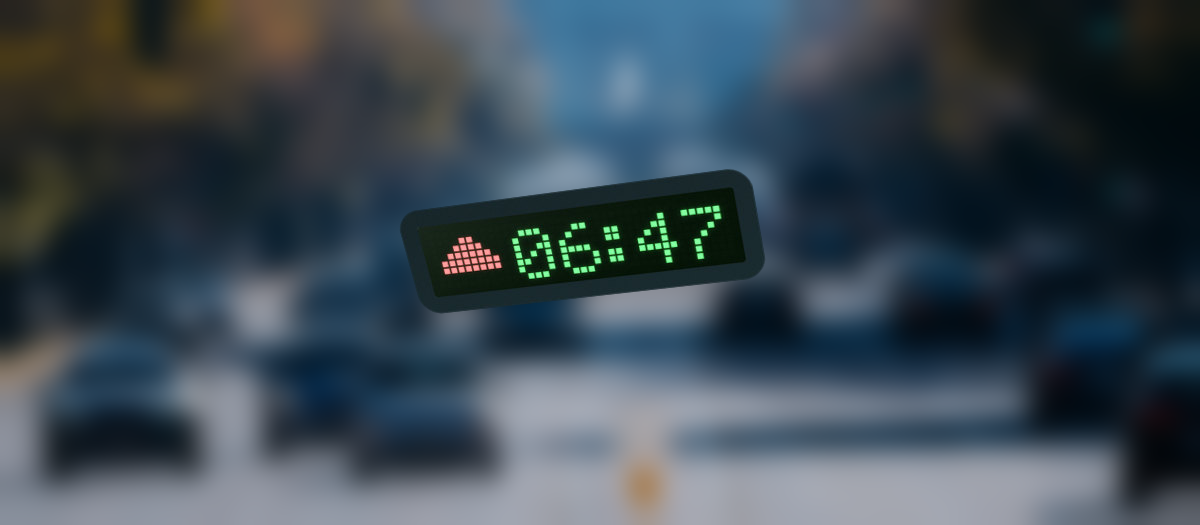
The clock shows **6:47**
